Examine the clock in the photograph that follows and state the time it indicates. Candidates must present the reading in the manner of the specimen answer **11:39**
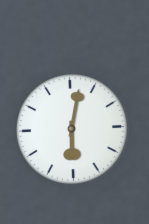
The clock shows **6:02**
